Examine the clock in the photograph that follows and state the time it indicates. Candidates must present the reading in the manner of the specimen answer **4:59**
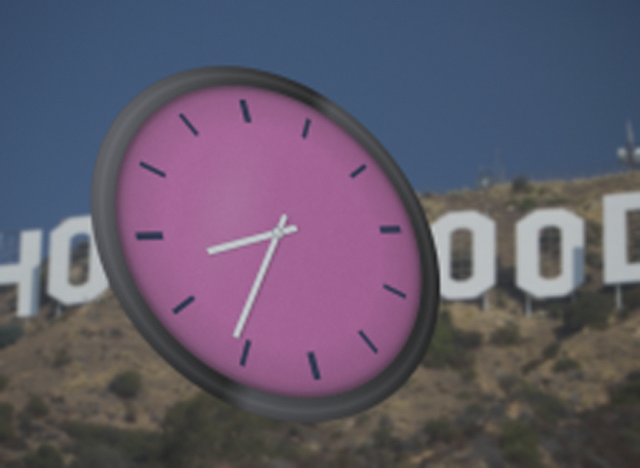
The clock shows **8:36**
